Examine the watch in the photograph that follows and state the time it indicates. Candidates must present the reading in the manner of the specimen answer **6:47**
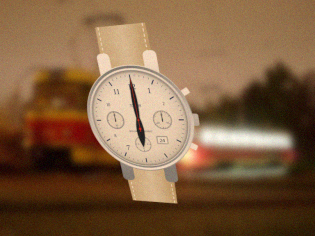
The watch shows **6:00**
